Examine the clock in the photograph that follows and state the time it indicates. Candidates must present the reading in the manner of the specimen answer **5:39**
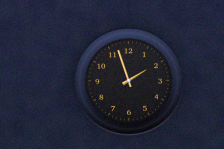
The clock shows **1:57**
